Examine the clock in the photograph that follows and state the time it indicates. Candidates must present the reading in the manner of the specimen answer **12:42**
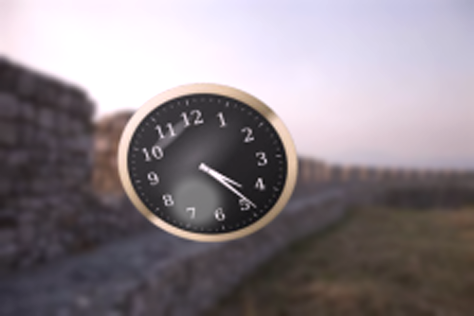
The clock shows **4:24**
